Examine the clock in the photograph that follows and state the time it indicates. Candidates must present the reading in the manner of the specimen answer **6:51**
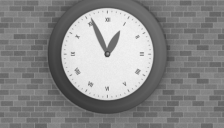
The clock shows **12:56**
